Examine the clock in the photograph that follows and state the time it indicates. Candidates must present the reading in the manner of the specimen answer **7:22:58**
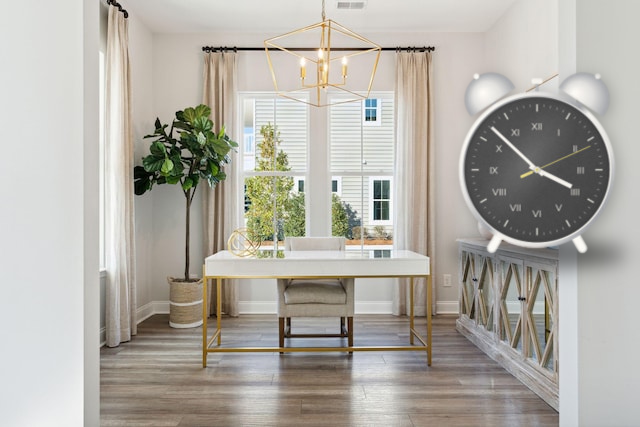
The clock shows **3:52:11**
